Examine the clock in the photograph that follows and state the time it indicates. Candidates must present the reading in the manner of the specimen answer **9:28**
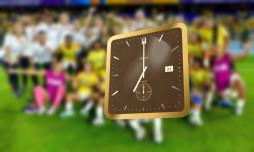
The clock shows **7:00**
